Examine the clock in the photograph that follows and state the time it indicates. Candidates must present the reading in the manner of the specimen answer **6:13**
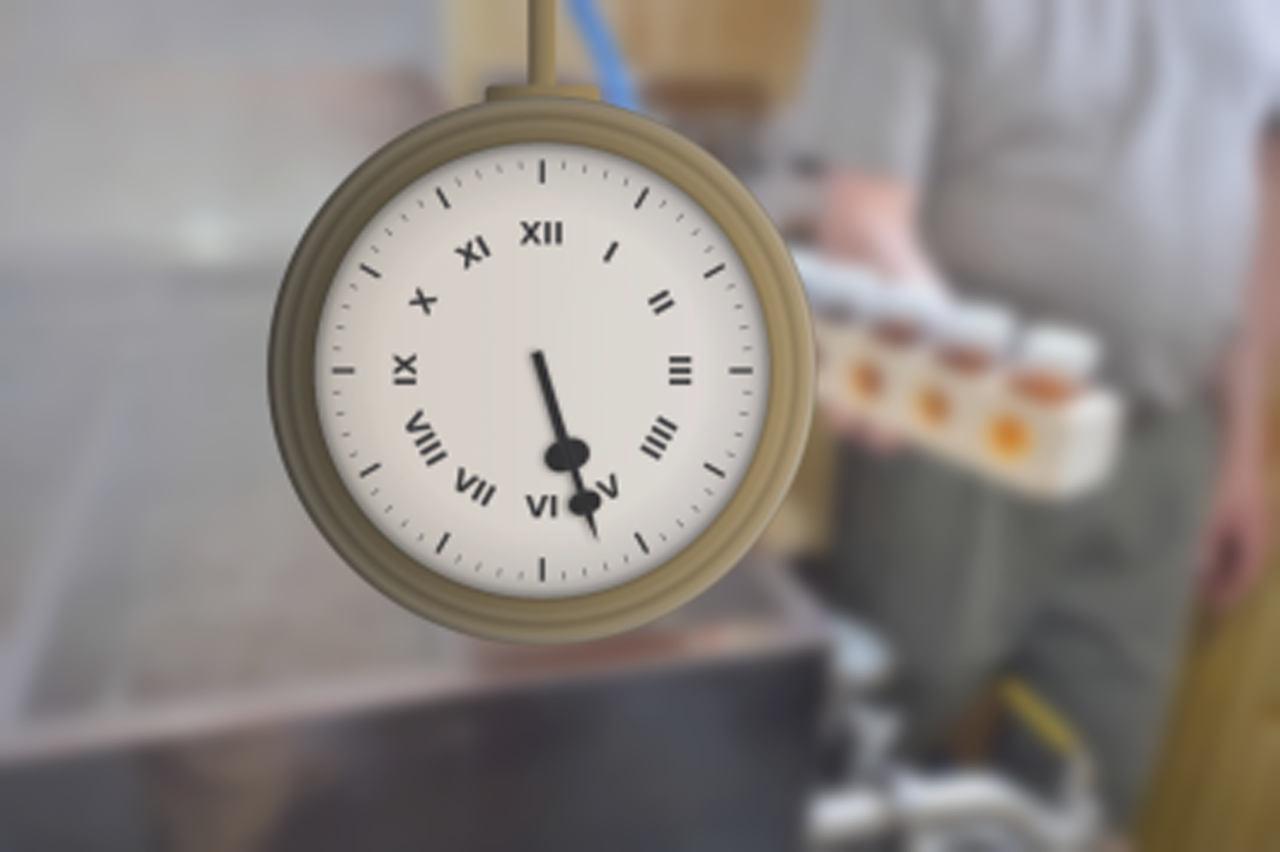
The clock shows **5:27**
